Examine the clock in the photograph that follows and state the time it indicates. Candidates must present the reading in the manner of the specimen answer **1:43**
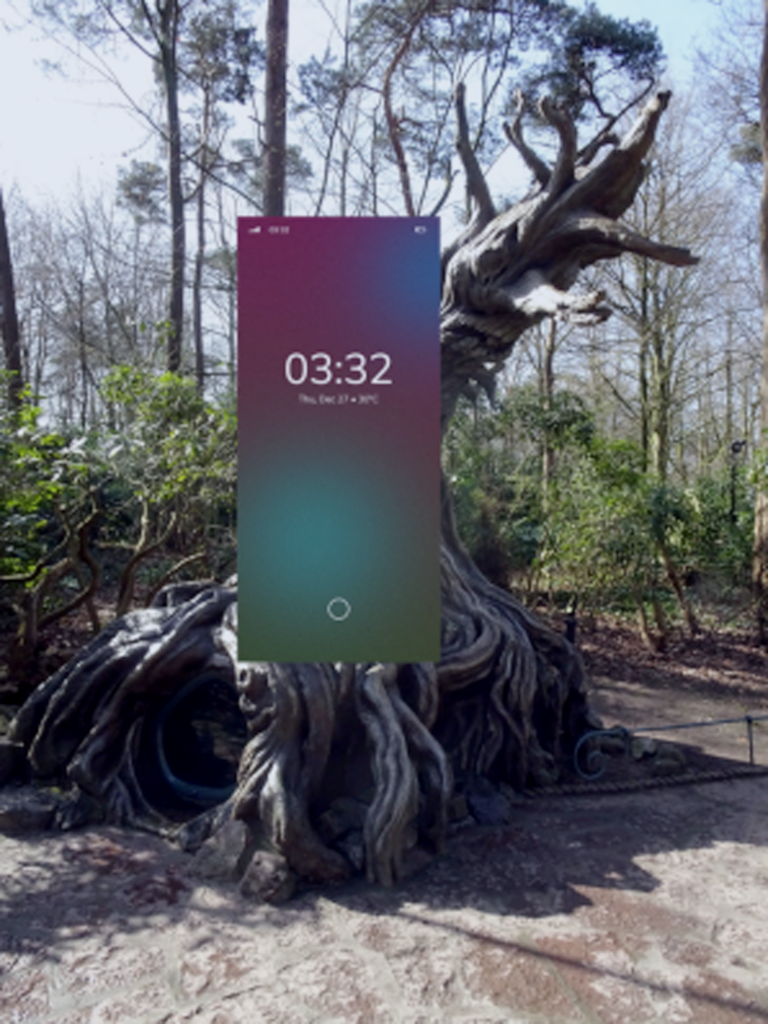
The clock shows **3:32**
